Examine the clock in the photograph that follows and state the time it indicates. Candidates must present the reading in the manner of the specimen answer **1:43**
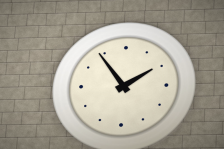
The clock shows **1:54**
